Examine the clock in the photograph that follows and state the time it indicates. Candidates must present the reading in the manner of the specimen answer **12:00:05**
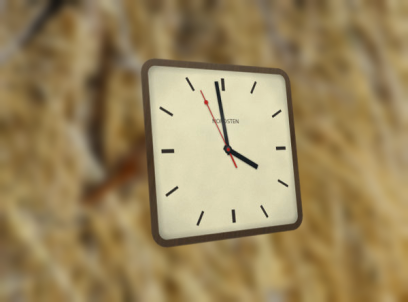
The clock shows **3:58:56**
